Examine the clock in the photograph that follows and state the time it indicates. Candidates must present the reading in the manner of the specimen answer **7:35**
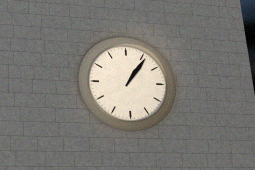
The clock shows **1:06**
